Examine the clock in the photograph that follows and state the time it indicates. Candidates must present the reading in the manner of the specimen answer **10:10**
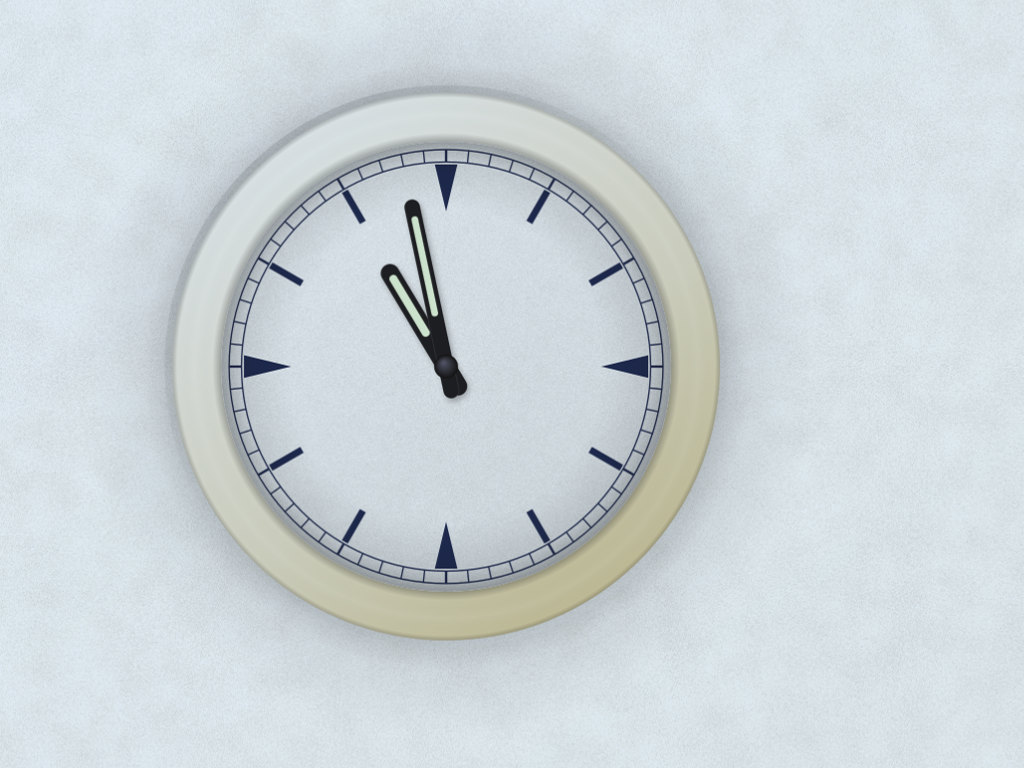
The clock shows **10:58**
